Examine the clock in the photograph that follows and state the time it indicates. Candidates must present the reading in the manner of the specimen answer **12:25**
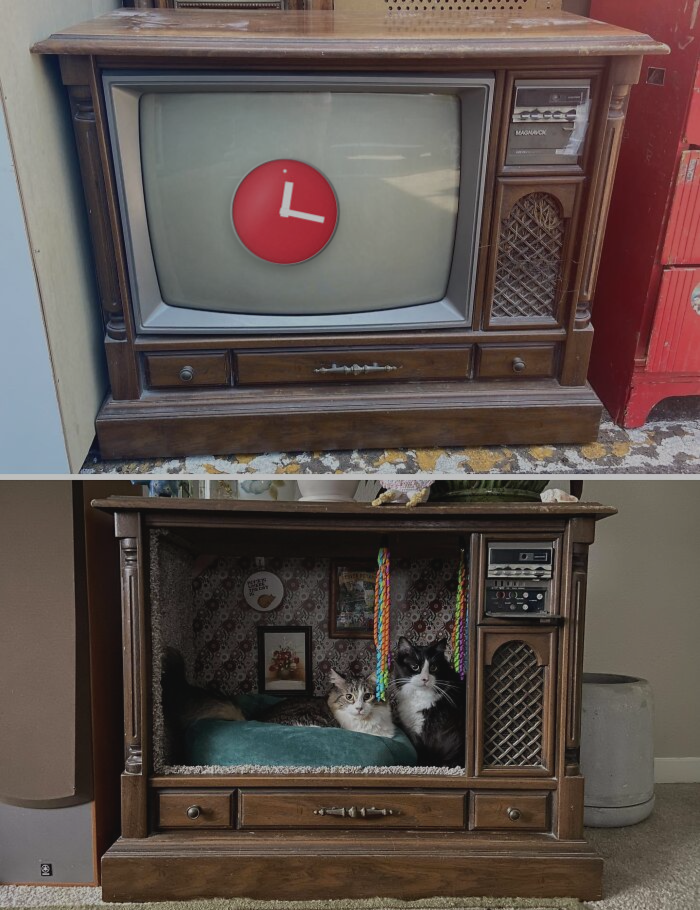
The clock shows **12:17**
